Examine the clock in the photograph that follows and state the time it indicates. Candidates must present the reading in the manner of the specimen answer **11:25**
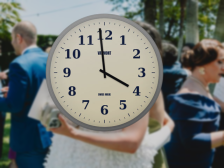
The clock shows **3:59**
